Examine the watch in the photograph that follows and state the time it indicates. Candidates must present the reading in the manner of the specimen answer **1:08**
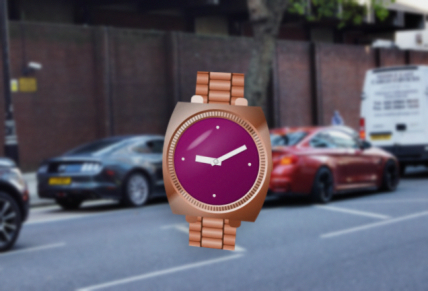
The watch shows **9:10**
